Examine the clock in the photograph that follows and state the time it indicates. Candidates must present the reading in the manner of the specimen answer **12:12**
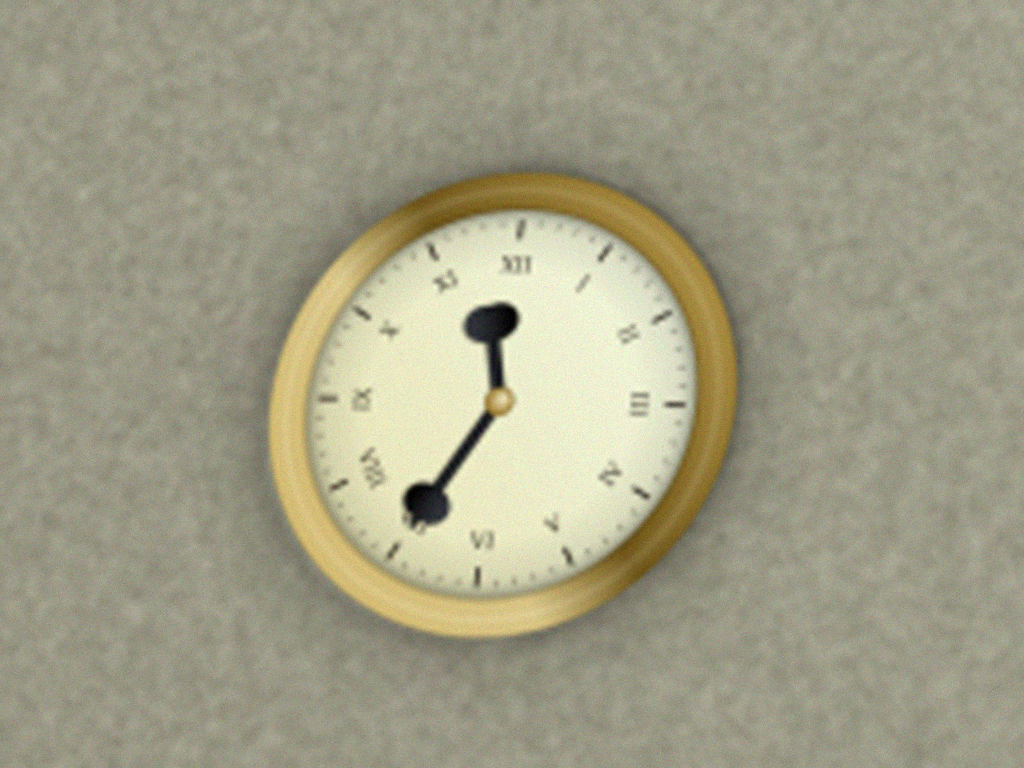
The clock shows **11:35**
